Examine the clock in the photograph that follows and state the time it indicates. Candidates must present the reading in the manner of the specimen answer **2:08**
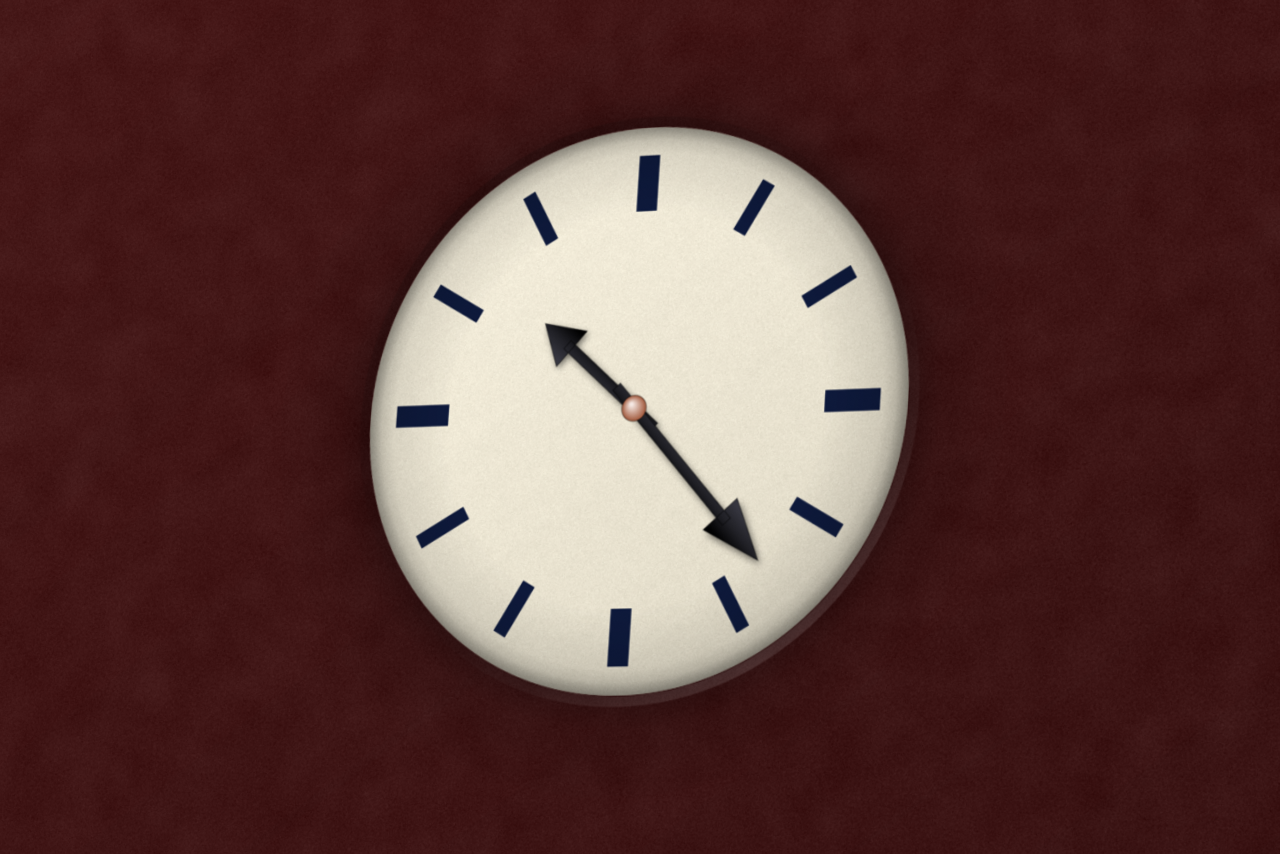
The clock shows **10:23**
